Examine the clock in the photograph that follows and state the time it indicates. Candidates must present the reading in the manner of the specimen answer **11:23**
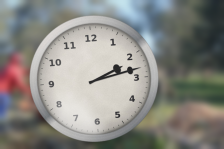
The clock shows **2:13**
